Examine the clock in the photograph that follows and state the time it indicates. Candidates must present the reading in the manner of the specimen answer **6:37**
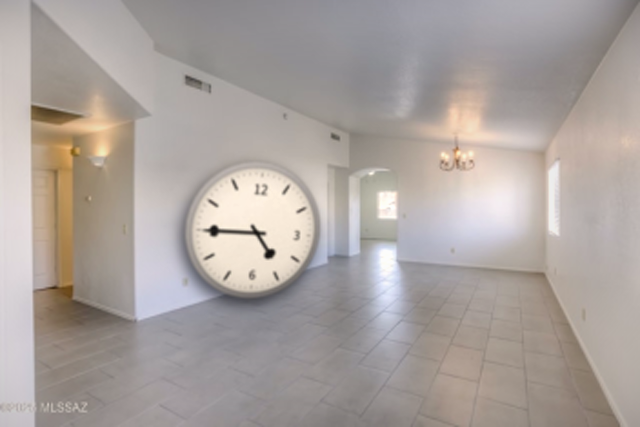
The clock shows **4:45**
